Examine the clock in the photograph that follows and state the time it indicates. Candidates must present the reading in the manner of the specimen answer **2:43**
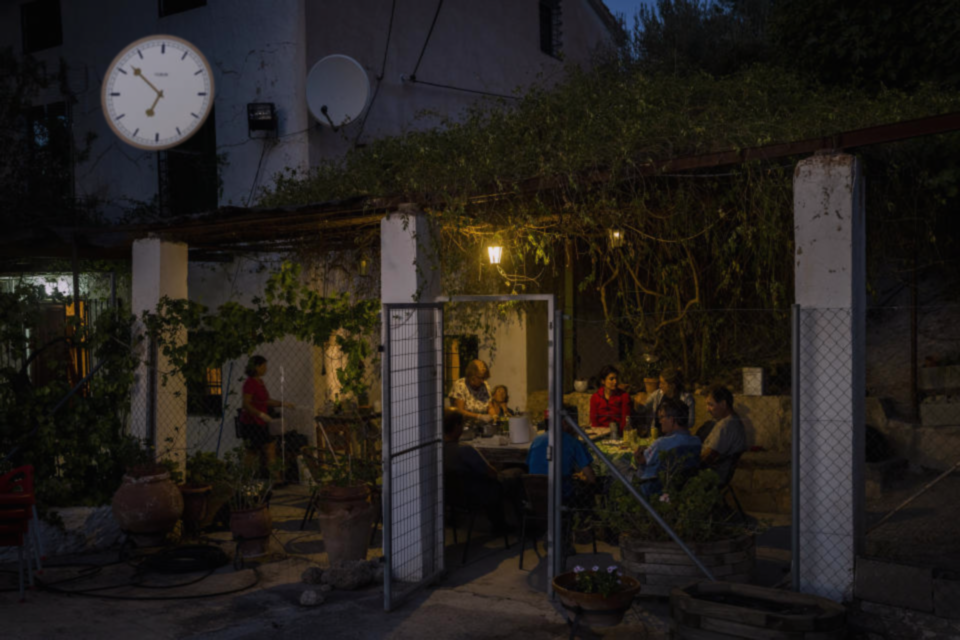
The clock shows **6:52**
